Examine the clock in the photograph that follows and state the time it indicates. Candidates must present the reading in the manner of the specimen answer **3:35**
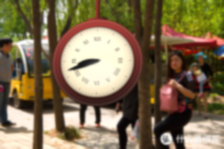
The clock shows **8:42**
